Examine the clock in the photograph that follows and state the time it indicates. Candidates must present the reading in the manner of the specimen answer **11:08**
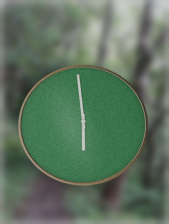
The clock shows **5:59**
